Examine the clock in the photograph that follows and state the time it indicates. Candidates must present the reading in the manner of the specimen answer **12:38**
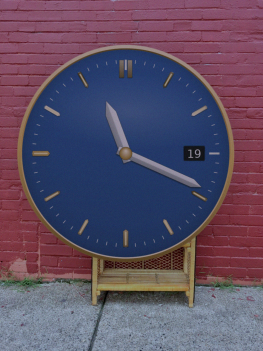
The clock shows **11:19**
